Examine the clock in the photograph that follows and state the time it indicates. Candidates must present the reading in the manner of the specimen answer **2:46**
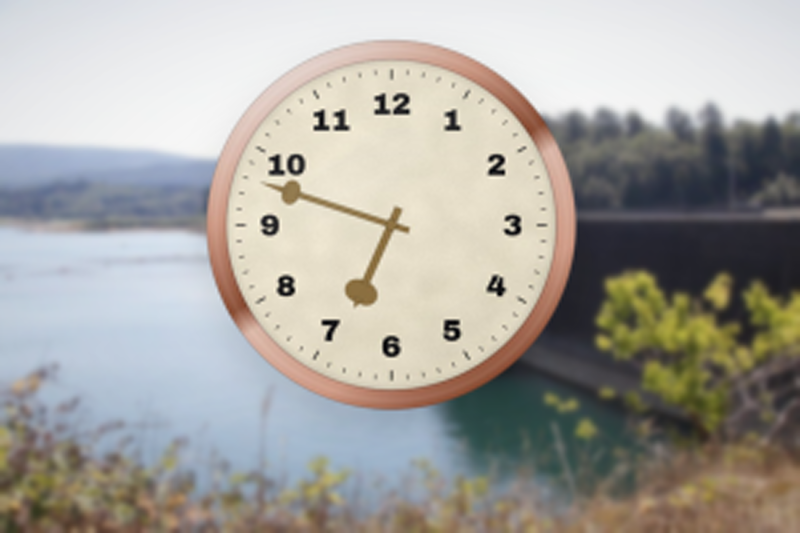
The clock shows **6:48**
